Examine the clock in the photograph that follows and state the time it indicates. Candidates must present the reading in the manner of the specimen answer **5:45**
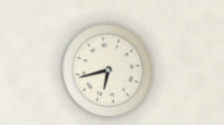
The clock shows **6:44**
